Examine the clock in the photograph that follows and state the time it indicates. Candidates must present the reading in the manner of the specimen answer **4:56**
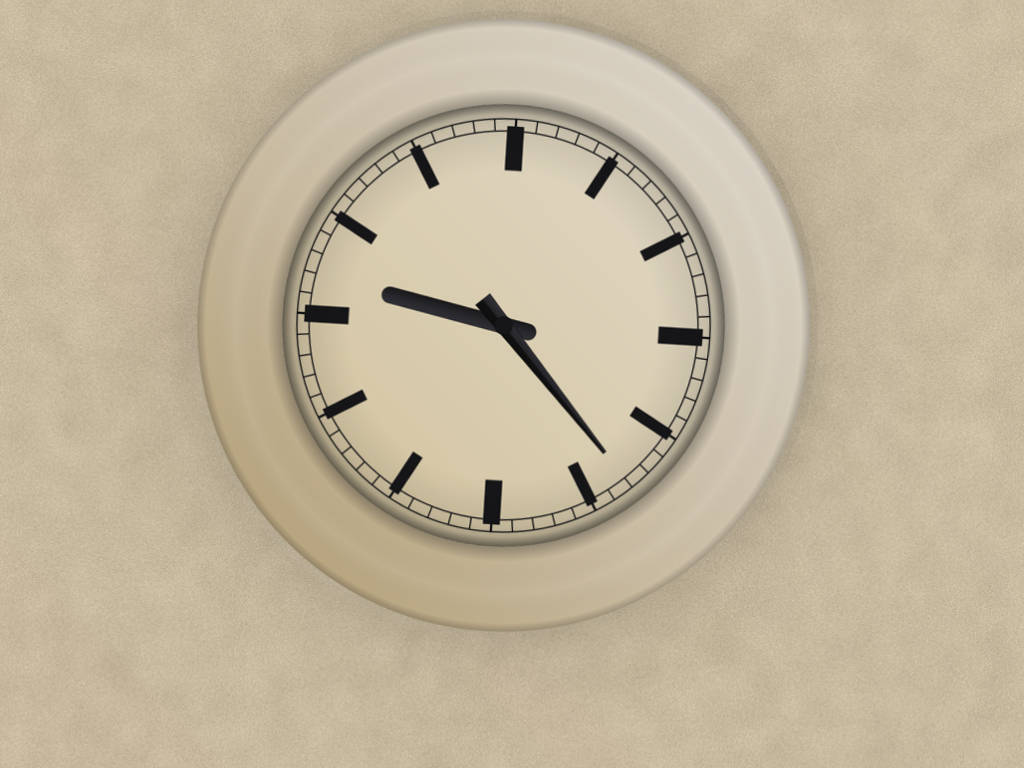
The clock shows **9:23**
